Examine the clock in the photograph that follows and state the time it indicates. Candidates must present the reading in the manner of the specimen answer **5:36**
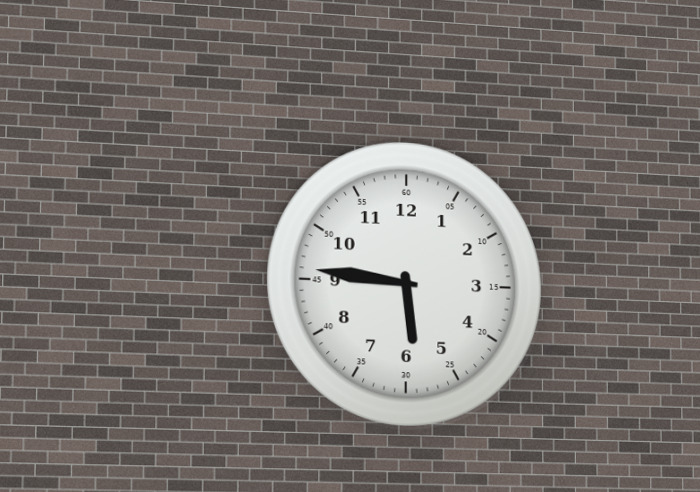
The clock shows **5:46**
